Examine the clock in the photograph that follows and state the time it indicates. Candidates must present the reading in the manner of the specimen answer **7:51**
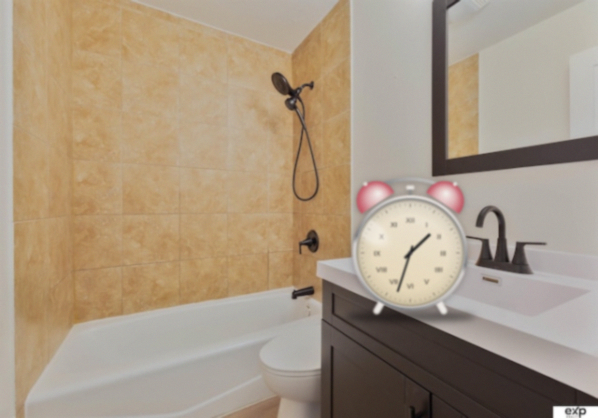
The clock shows **1:33**
